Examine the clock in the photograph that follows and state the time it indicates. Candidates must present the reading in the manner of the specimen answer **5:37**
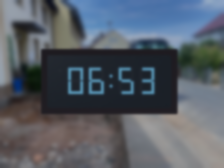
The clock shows **6:53**
